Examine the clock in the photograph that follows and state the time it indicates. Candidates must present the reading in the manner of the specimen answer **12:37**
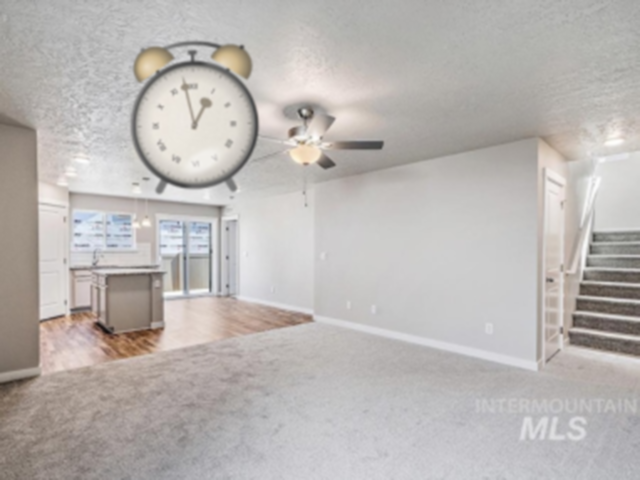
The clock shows **12:58**
